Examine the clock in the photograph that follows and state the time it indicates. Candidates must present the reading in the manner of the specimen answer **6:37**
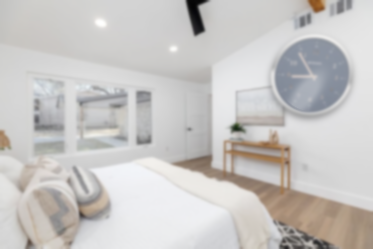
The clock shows **8:54**
